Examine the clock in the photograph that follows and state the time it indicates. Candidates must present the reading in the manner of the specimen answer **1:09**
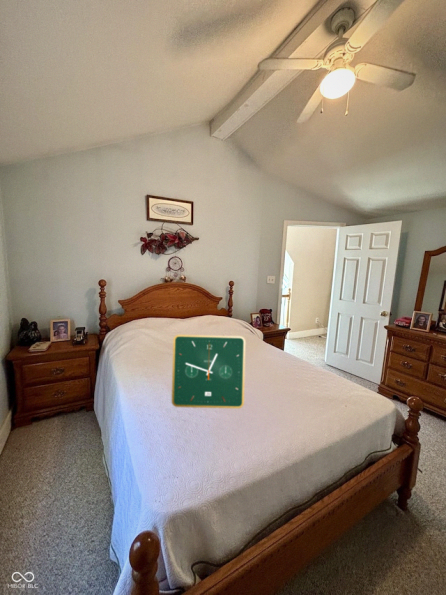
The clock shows **12:48**
